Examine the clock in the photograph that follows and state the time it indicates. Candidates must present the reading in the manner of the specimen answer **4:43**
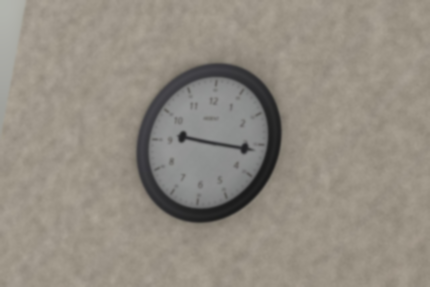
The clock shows **9:16**
